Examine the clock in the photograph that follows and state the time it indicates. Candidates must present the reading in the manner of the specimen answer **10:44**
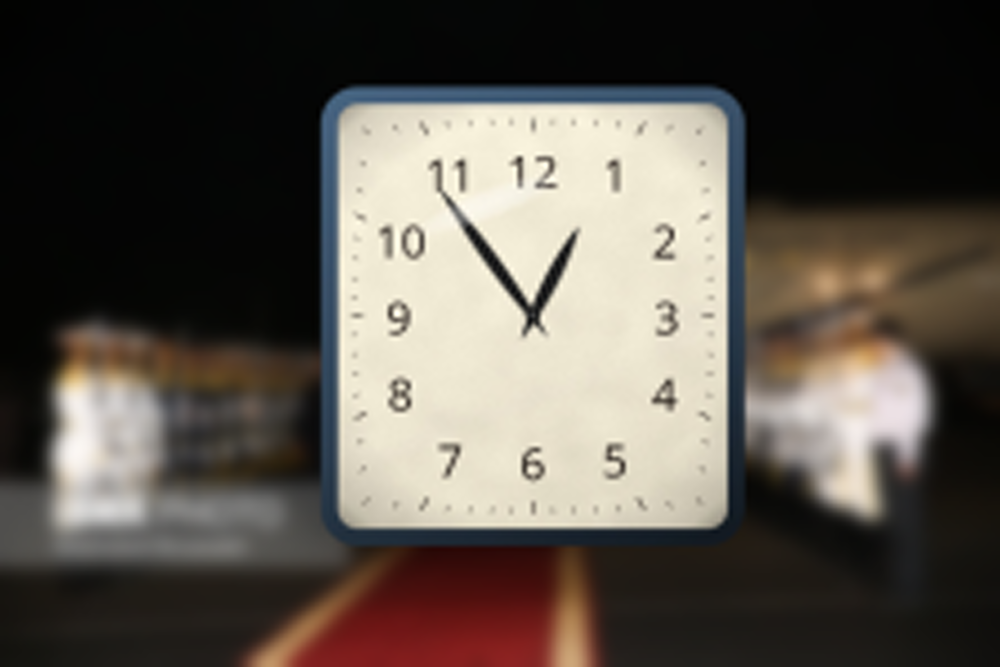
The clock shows **12:54**
